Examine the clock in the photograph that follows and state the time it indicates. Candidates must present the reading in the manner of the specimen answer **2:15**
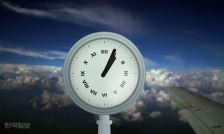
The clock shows **1:04**
